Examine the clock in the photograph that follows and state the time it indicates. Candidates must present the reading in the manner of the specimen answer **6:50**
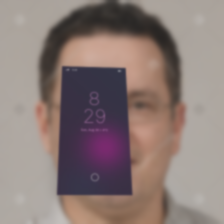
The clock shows **8:29**
